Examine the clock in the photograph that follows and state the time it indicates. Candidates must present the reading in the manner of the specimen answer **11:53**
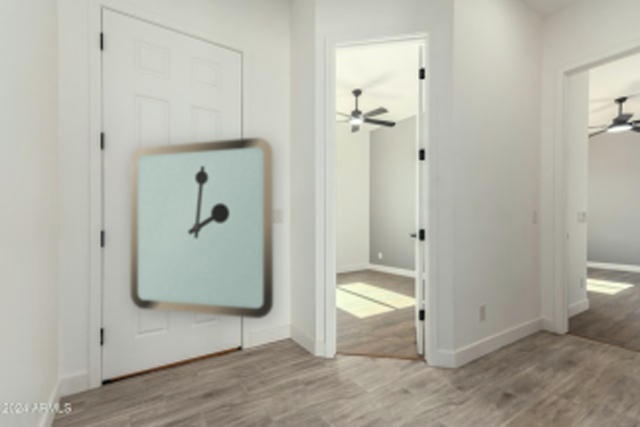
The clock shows **2:01**
